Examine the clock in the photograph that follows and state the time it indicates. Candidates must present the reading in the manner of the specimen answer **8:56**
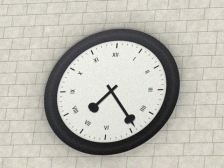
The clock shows **7:24**
